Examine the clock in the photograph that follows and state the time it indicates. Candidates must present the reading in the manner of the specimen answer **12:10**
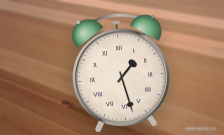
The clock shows **1:28**
